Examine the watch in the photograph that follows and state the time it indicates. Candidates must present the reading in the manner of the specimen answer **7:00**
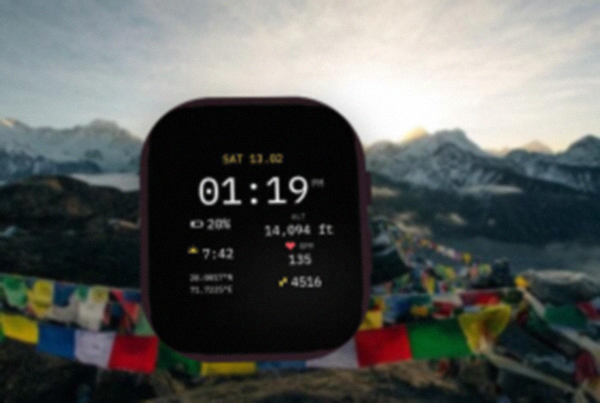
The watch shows **1:19**
